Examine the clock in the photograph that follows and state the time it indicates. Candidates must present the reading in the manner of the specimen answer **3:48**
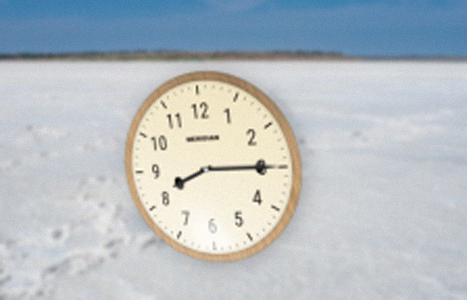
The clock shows **8:15**
